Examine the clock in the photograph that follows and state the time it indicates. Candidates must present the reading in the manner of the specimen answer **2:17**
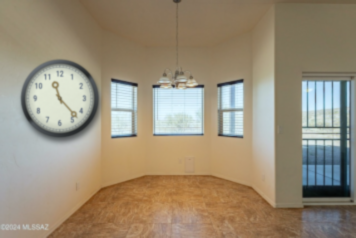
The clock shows **11:23**
